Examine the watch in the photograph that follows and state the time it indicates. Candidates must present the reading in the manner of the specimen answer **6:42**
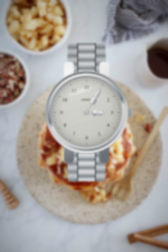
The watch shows **3:05**
